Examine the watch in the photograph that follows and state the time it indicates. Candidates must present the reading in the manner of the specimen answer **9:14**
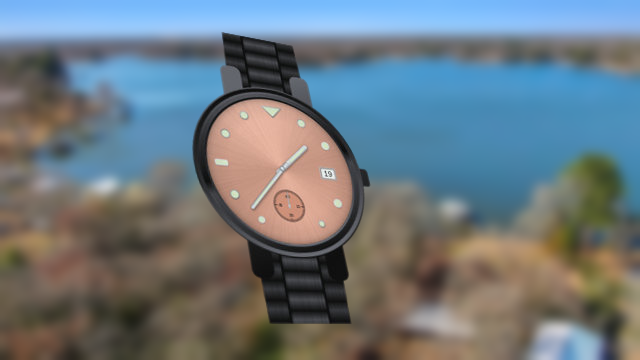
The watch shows **1:37**
